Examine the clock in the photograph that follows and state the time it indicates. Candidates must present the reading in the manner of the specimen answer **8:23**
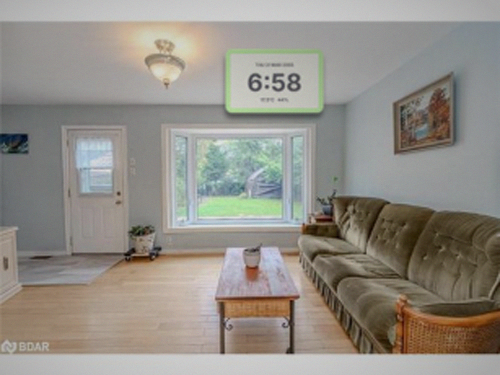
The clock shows **6:58**
